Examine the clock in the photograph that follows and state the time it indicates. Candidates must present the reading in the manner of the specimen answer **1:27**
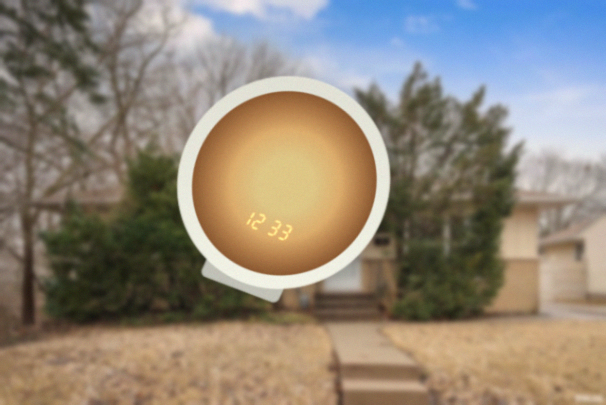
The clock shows **12:33**
